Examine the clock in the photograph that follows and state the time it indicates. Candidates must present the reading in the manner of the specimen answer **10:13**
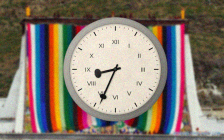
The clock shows **8:34**
